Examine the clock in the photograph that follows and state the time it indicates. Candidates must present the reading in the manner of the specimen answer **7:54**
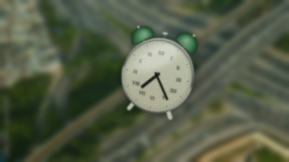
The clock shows **7:24**
